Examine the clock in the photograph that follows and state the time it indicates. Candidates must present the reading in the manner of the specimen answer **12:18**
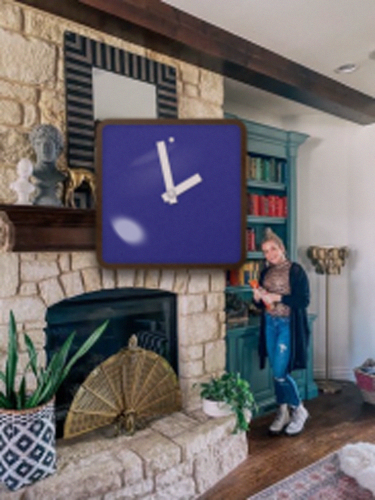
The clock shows **1:58**
